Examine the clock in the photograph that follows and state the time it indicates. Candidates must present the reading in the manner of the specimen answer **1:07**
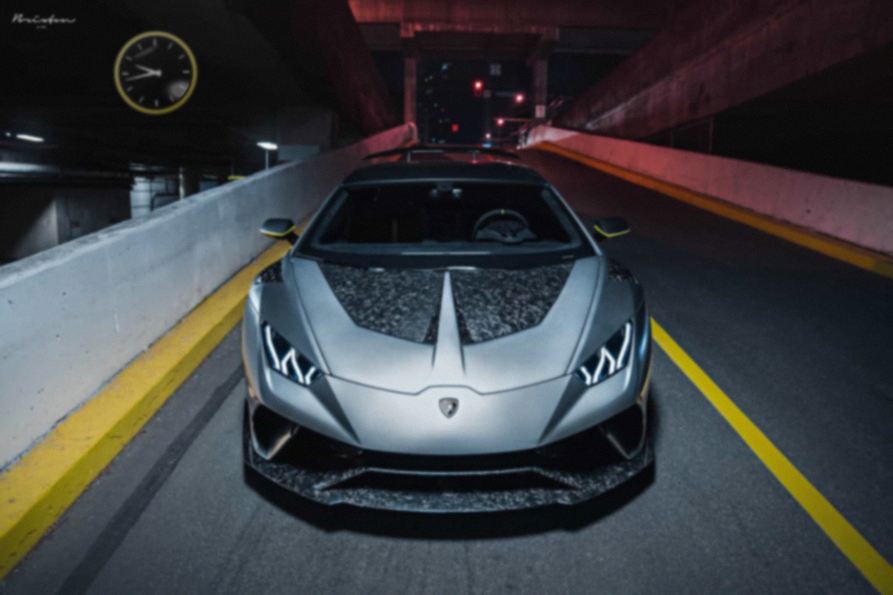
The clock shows **9:43**
